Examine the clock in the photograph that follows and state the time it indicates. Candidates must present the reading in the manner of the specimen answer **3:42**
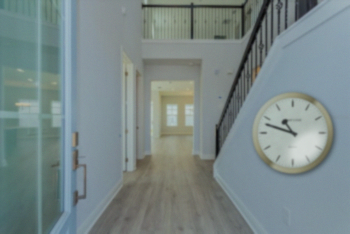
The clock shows **10:48**
